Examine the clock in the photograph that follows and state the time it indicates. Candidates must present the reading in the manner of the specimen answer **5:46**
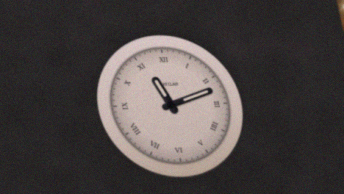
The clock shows **11:12**
